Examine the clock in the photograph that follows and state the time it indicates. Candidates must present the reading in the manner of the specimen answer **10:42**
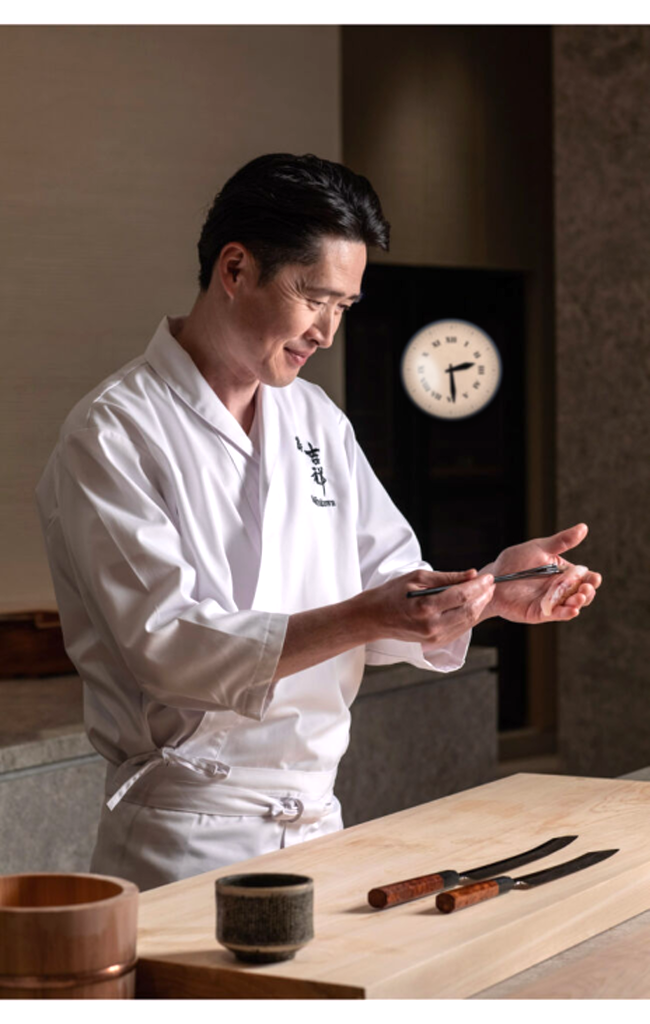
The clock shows **2:29**
